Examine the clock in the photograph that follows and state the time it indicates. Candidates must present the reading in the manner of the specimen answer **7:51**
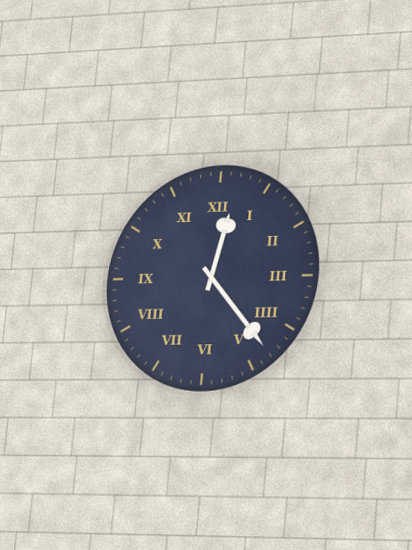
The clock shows **12:23**
